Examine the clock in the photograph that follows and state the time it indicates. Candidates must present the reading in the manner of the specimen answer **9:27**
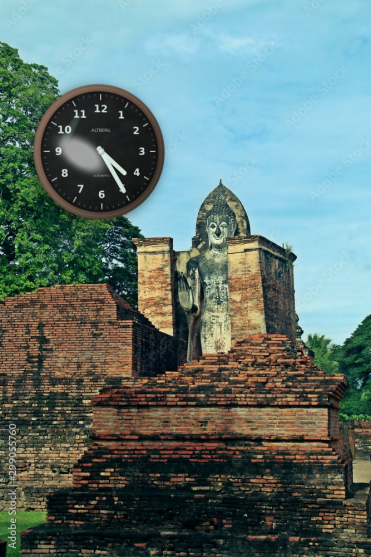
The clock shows **4:25**
